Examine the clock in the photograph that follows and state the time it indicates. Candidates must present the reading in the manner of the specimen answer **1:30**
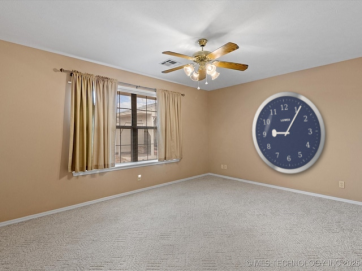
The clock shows **9:06**
